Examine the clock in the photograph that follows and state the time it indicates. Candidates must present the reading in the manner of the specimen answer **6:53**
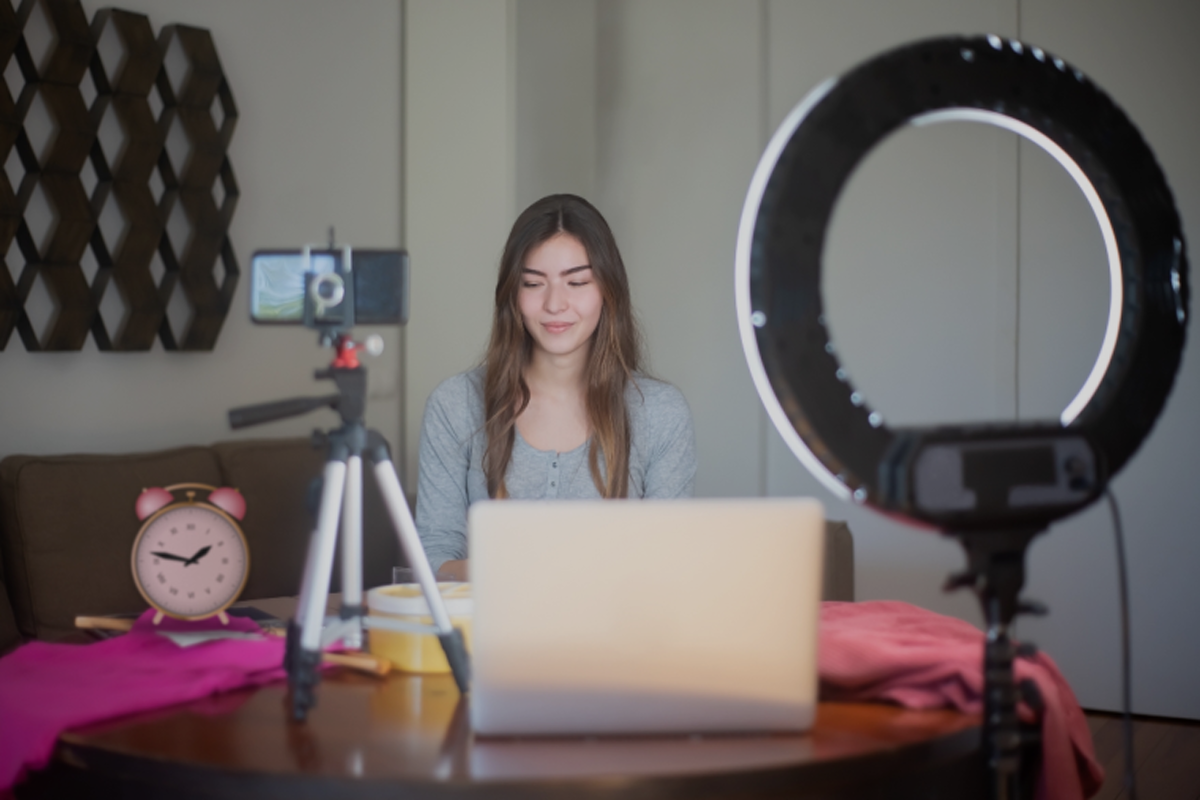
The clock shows **1:47**
